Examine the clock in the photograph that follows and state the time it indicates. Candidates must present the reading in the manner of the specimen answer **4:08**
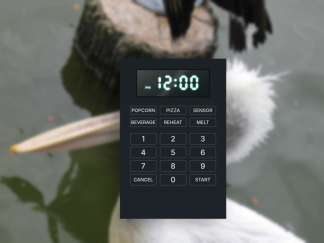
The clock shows **12:00**
